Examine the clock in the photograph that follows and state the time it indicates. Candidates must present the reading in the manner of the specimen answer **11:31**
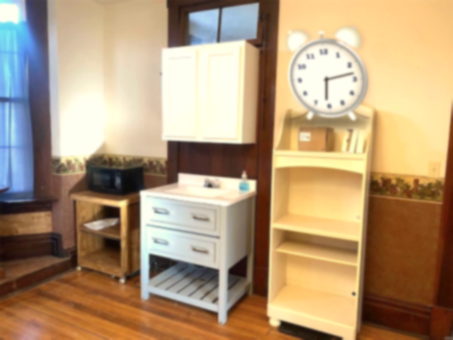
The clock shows **6:13**
